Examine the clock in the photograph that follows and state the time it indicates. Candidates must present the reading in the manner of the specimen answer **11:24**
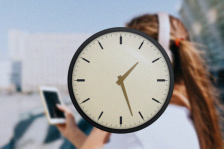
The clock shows **1:27**
